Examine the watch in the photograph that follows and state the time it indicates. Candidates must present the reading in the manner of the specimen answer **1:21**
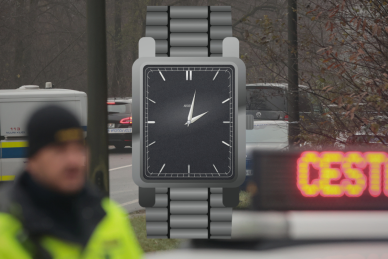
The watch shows **2:02**
